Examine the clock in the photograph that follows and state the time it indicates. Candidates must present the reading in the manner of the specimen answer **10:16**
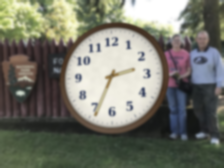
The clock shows **2:34**
